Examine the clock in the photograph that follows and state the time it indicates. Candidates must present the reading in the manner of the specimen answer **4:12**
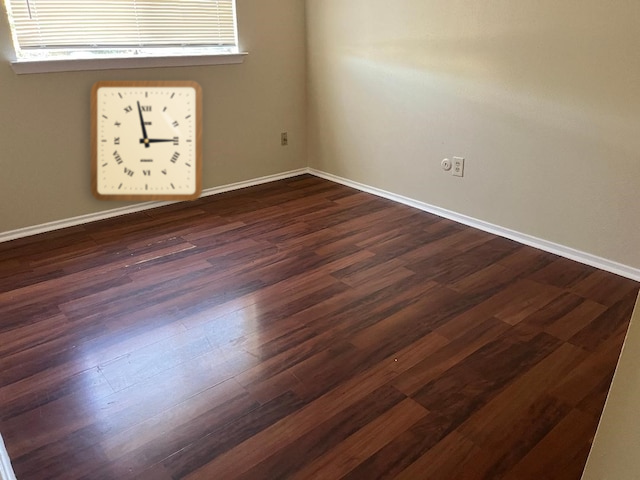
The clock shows **2:58**
